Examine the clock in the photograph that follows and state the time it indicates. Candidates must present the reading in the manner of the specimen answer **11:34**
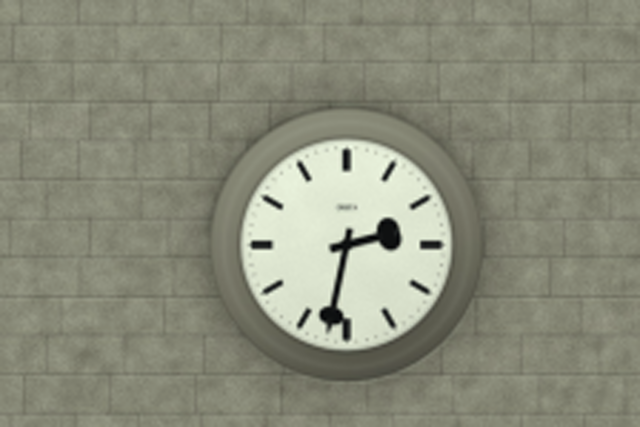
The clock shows **2:32**
